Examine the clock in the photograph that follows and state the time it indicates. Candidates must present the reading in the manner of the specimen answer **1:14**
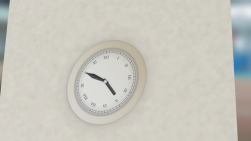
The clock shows **4:50**
